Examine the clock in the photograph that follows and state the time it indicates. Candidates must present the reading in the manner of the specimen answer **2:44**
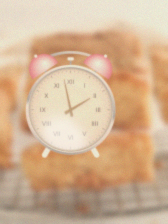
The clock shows **1:58**
